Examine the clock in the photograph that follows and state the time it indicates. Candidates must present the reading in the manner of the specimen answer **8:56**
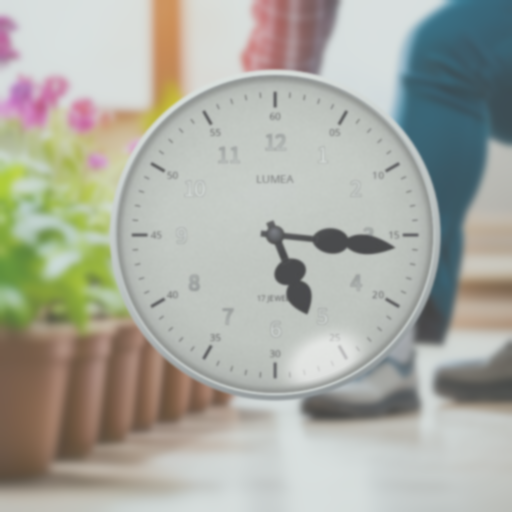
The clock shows **5:16**
